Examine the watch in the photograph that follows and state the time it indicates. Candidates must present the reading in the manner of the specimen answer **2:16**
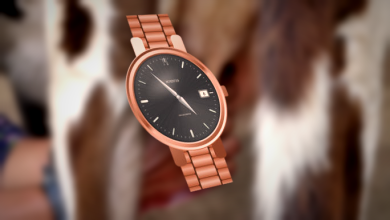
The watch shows **4:54**
